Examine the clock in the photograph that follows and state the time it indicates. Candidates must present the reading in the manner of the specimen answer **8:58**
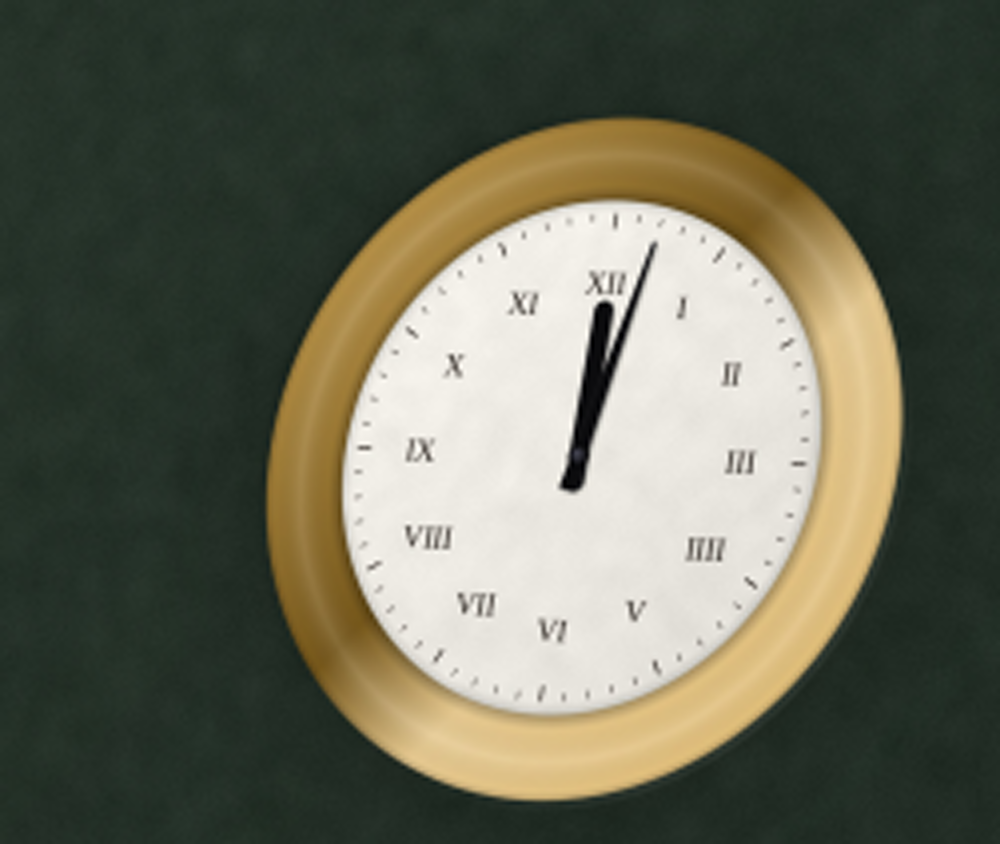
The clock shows **12:02**
